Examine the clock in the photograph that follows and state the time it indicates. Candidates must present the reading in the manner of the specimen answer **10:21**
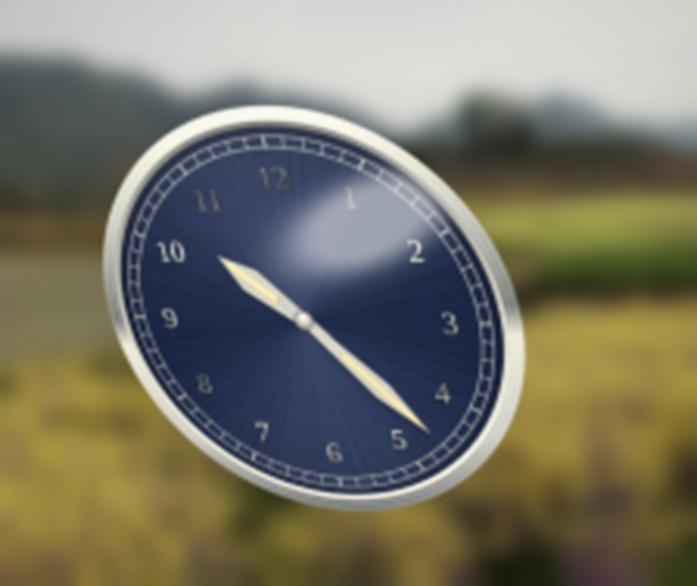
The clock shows **10:23**
